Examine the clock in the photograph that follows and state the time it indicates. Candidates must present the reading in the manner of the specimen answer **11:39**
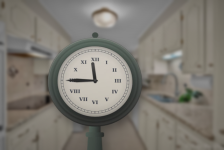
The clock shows **11:45**
